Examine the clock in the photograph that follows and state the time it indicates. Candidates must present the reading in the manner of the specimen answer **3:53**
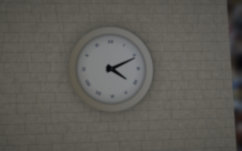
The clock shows **4:11**
